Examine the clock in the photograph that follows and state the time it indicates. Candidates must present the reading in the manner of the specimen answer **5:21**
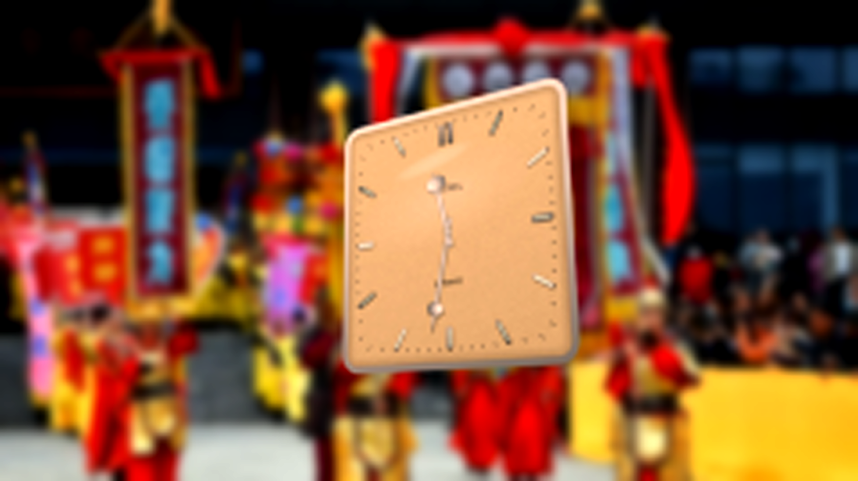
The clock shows **11:32**
